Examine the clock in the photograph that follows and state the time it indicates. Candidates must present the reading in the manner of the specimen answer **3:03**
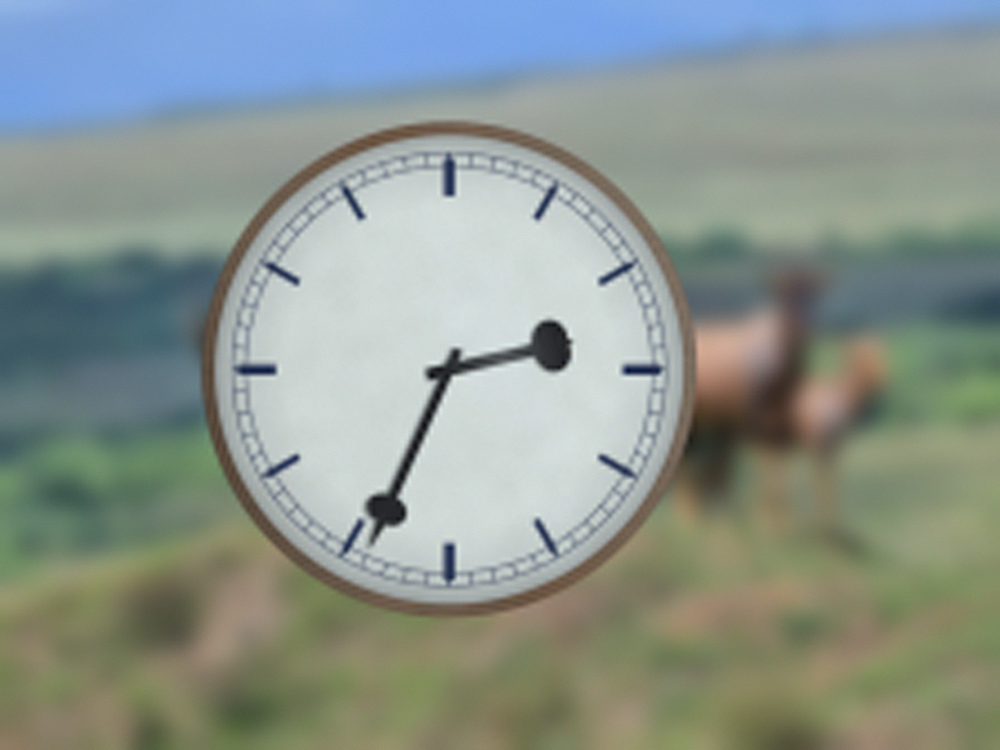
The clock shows **2:34**
